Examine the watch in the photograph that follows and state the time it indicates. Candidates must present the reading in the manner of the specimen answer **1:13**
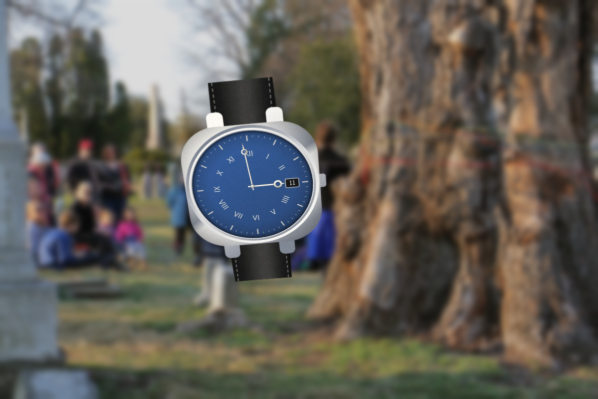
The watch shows **2:59**
